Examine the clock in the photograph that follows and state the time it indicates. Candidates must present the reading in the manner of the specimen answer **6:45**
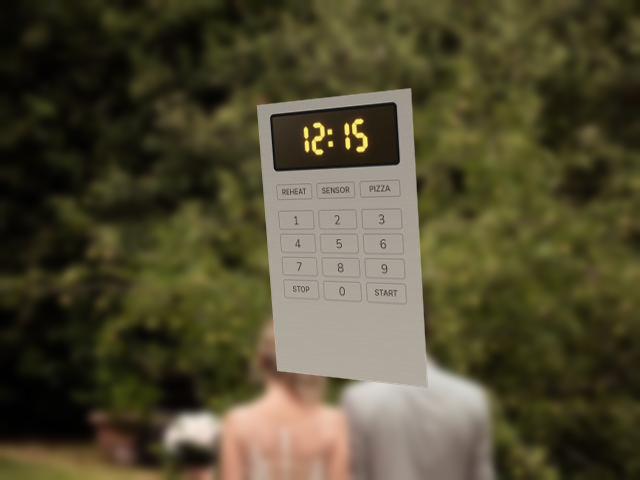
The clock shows **12:15**
